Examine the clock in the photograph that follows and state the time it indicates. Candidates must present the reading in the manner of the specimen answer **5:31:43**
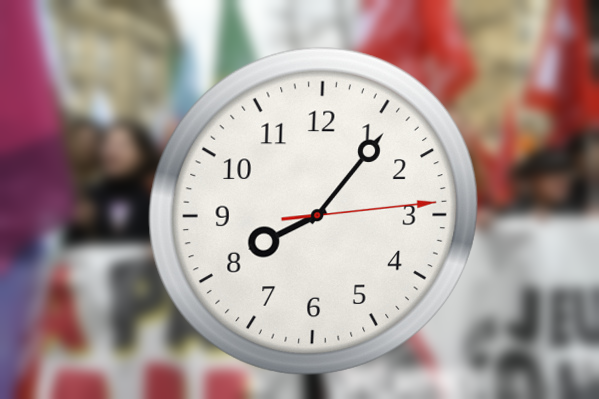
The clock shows **8:06:14**
